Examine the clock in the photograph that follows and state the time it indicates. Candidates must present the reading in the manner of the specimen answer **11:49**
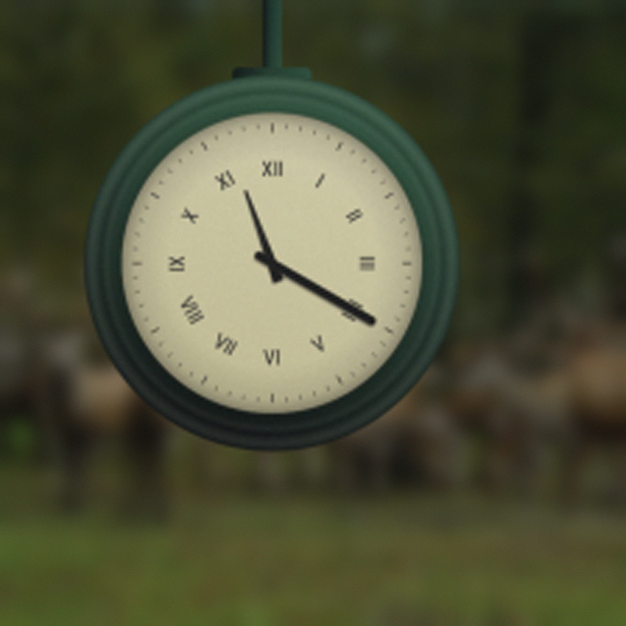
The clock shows **11:20**
